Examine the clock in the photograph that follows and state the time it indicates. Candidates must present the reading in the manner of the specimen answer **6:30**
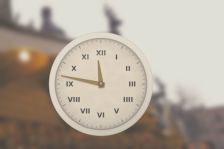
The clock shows **11:47**
